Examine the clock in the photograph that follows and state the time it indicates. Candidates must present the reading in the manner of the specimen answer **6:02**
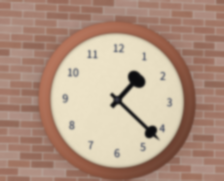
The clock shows **1:22**
